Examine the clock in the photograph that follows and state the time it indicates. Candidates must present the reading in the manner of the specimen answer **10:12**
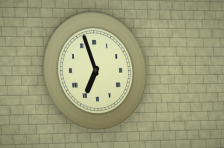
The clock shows **6:57**
